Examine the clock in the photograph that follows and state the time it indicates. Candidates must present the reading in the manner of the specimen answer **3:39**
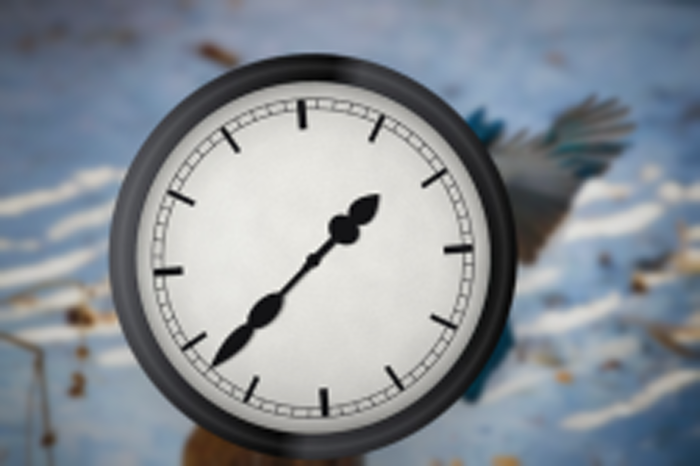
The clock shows **1:38**
